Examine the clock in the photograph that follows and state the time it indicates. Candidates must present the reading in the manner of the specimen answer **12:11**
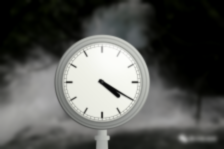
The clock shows **4:20**
